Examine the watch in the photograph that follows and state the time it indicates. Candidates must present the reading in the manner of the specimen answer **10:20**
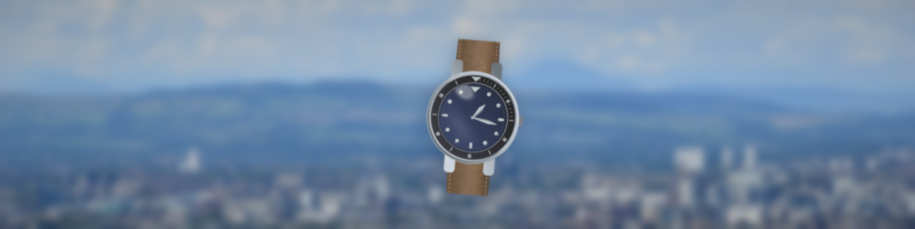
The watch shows **1:17**
